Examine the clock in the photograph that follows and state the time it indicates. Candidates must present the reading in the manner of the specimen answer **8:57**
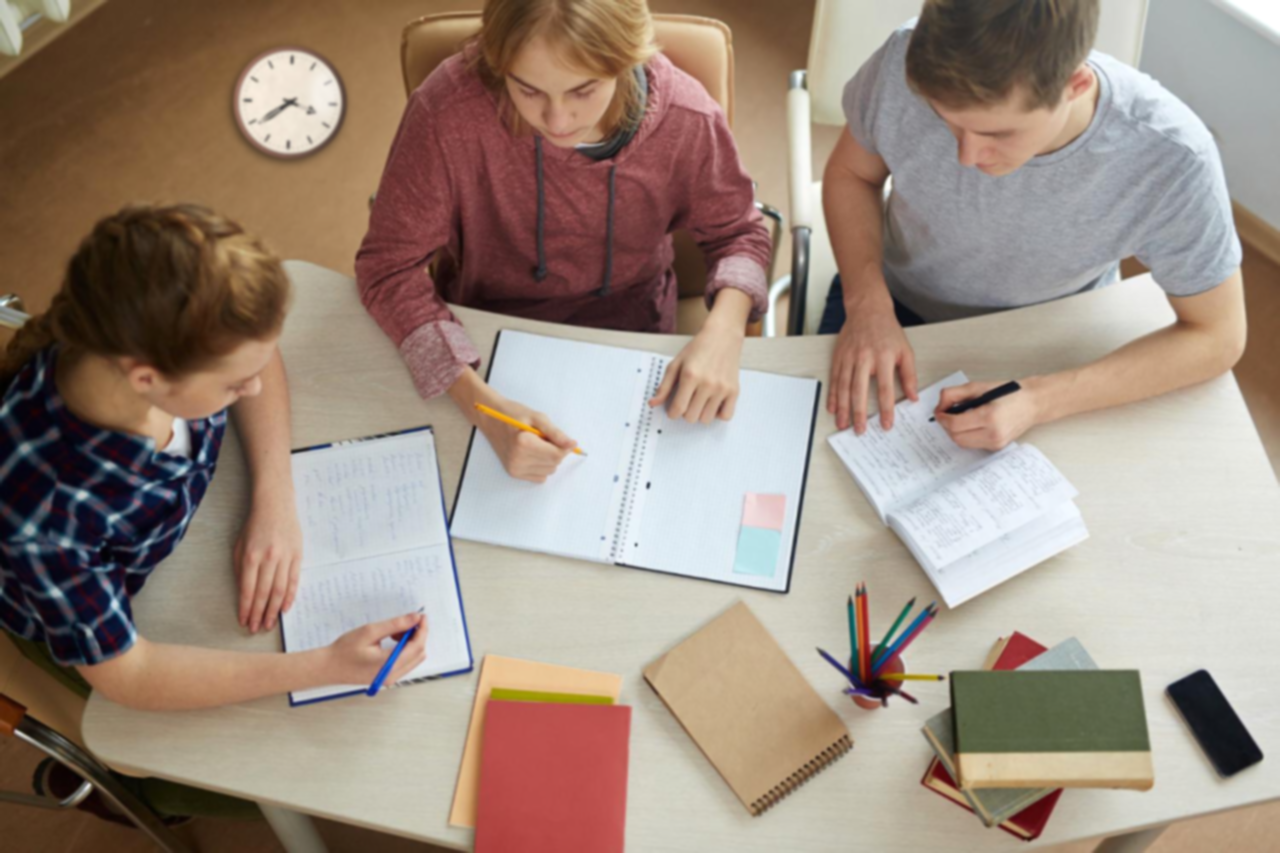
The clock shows **3:39**
